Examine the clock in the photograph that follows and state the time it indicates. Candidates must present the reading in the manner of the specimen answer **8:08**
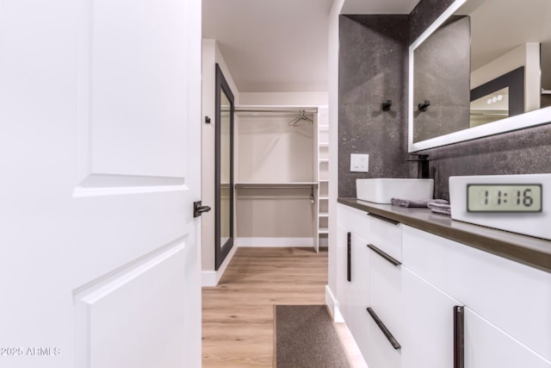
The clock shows **11:16**
